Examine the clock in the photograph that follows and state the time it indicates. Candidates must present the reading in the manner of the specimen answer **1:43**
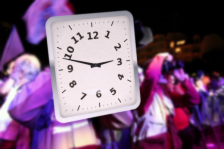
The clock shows **2:48**
